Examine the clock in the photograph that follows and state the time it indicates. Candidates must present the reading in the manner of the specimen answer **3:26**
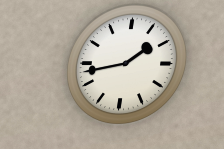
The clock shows **1:43**
